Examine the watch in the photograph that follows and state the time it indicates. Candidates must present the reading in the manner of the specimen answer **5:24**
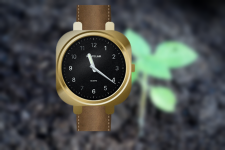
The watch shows **11:21**
